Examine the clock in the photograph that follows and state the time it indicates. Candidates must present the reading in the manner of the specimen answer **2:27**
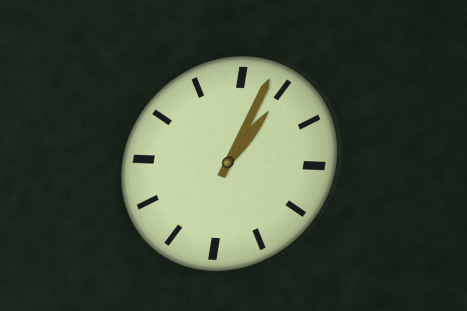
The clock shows **1:03**
